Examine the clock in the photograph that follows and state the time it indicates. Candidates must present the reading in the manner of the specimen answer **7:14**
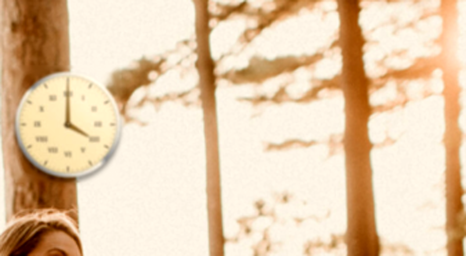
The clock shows **4:00**
